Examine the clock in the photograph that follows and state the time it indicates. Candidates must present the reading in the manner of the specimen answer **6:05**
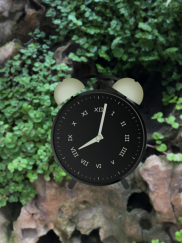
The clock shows **8:02**
